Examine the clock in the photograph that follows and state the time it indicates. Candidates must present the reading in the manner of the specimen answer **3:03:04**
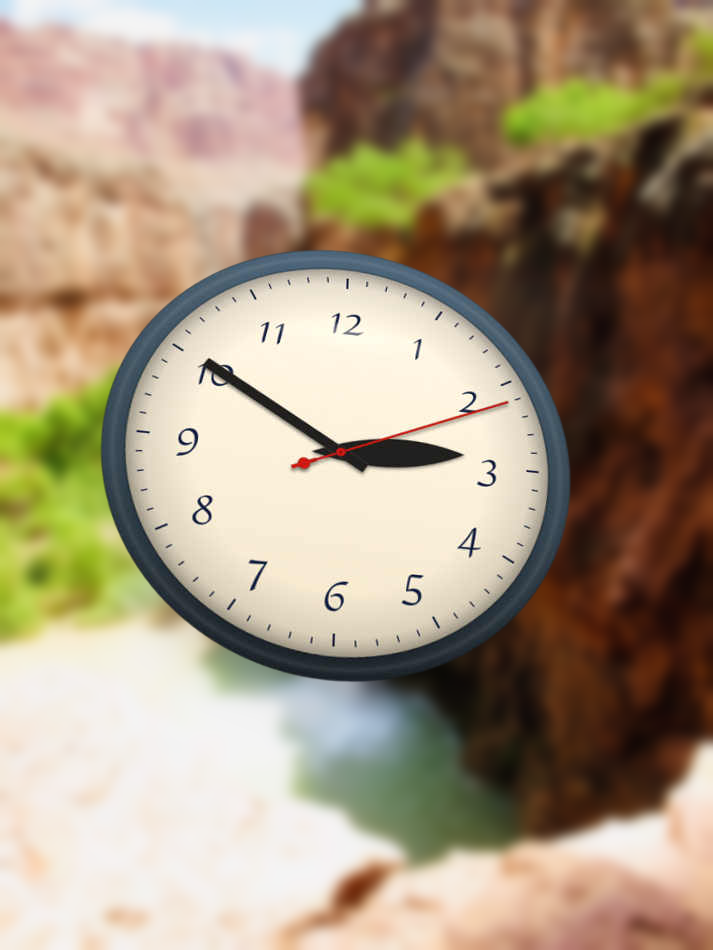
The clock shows **2:50:11**
